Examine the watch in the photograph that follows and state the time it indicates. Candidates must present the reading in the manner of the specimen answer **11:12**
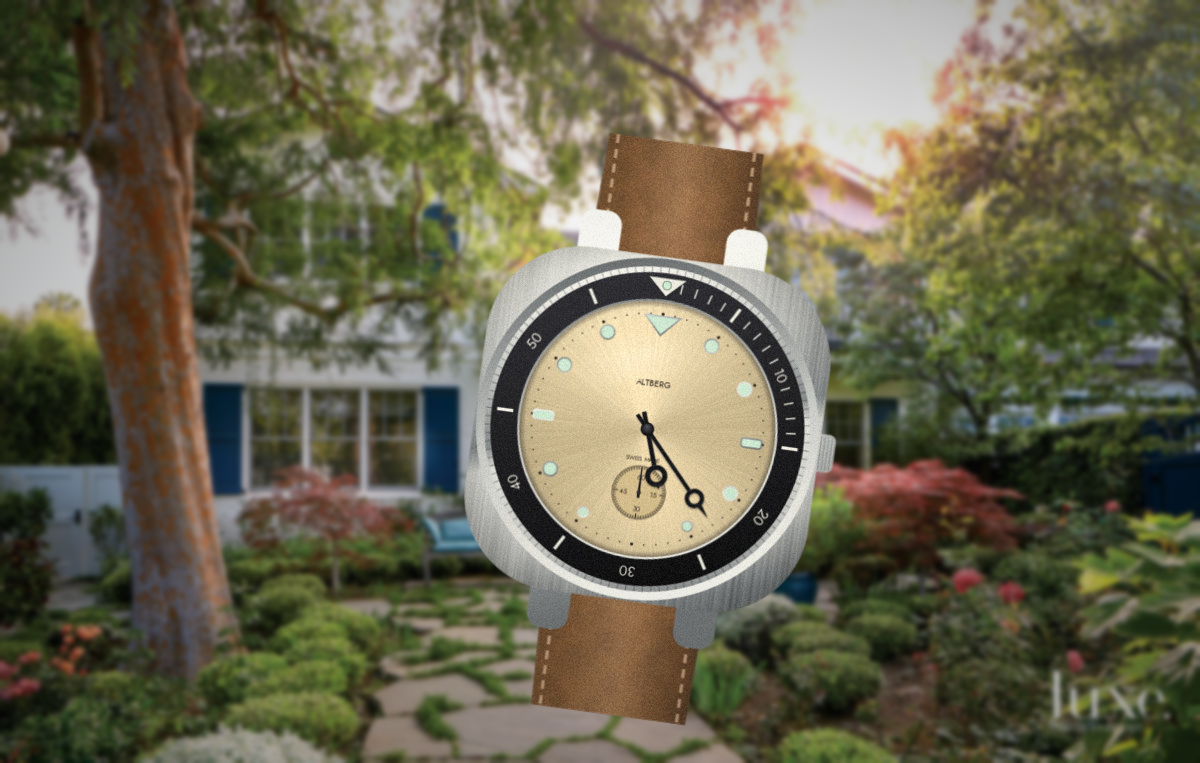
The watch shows **5:23**
